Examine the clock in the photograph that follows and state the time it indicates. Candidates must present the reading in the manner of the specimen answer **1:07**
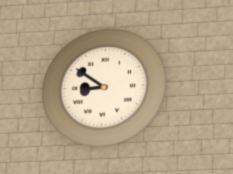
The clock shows **8:51**
